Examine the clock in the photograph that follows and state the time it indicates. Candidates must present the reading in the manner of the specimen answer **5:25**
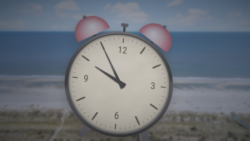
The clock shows **9:55**
